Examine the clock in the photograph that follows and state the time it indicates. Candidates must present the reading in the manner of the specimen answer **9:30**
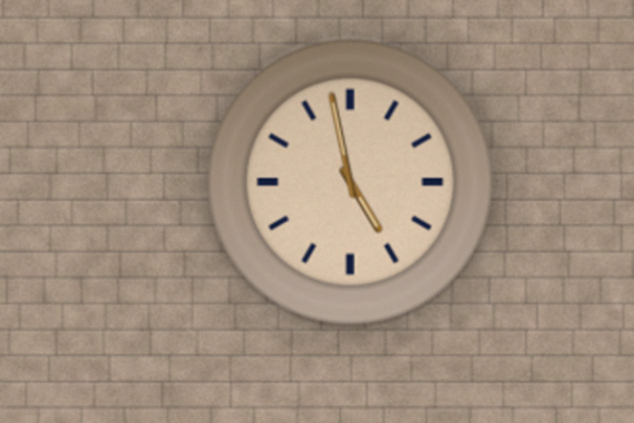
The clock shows **4:58**
